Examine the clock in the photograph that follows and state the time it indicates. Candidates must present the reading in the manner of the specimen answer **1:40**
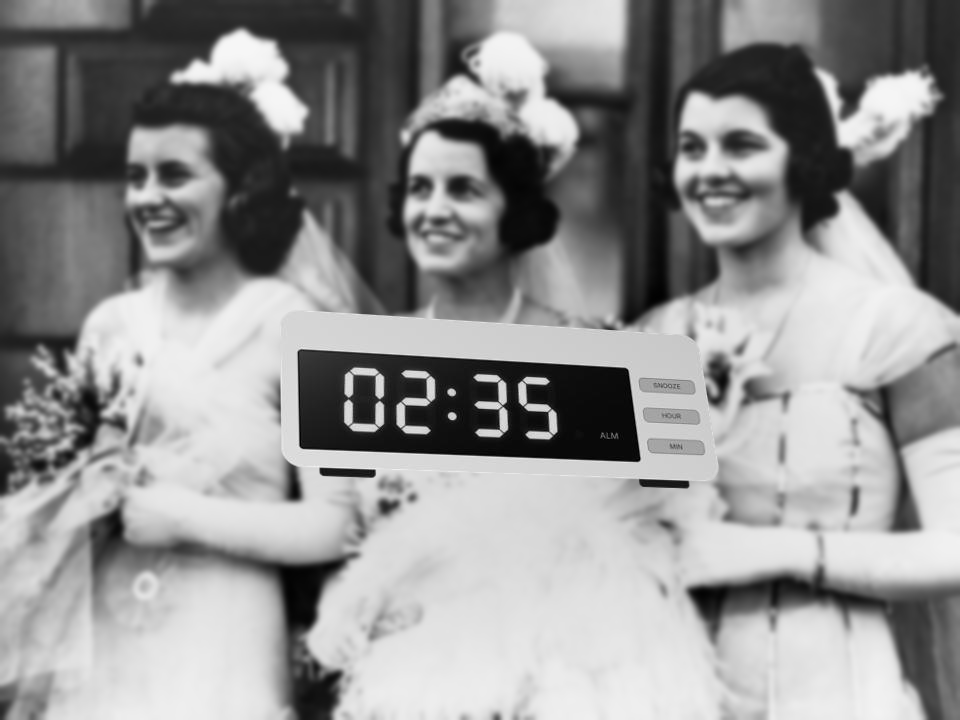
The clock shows **2:35**
